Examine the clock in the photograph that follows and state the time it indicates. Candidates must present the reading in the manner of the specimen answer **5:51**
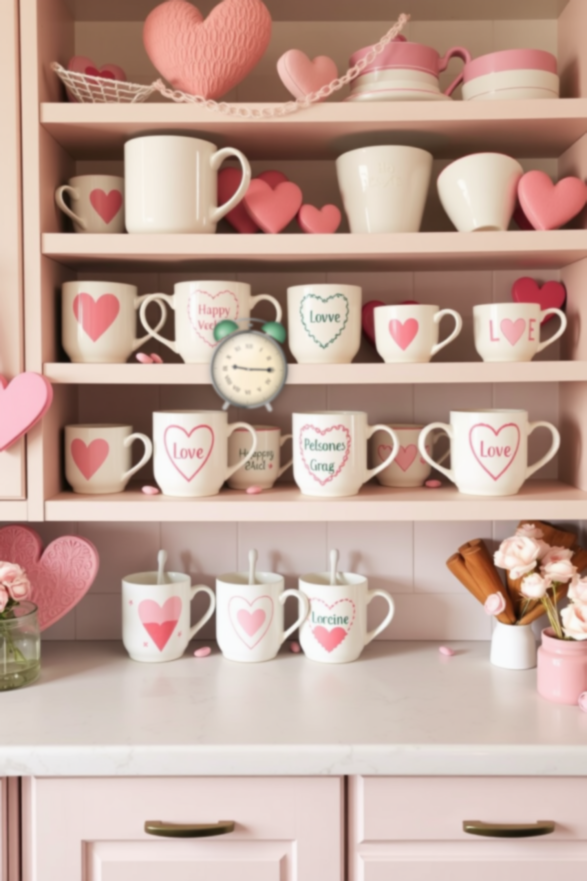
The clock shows **9:15**
